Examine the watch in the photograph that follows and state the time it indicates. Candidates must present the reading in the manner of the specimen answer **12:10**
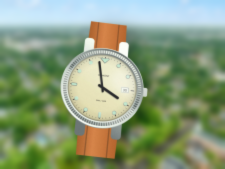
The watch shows **3:58**
